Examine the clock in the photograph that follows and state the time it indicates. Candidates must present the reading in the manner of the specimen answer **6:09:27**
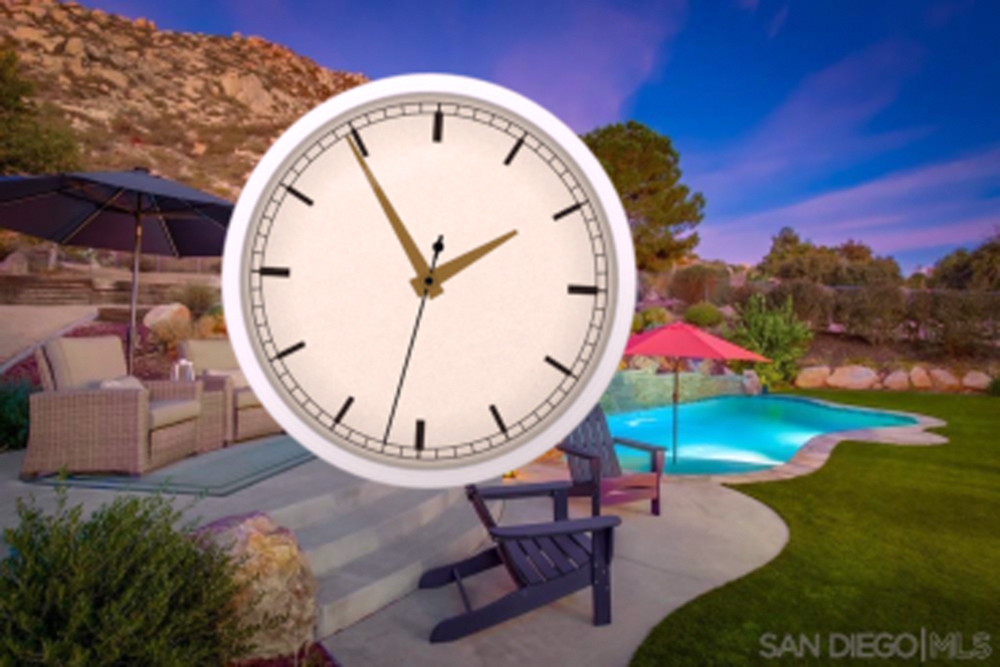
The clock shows **1:54:32**
